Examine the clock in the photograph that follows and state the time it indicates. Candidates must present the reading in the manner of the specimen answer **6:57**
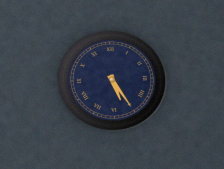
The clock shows **5:25**
